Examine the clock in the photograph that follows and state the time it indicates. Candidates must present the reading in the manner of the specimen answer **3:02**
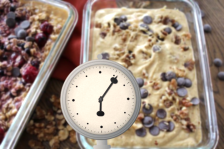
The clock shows **6:06**
